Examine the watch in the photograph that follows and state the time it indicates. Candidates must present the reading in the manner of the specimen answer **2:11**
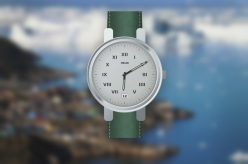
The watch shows **6:10**
